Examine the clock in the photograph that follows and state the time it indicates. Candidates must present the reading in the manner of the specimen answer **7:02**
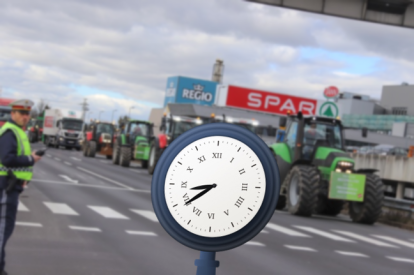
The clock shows **8:39**
